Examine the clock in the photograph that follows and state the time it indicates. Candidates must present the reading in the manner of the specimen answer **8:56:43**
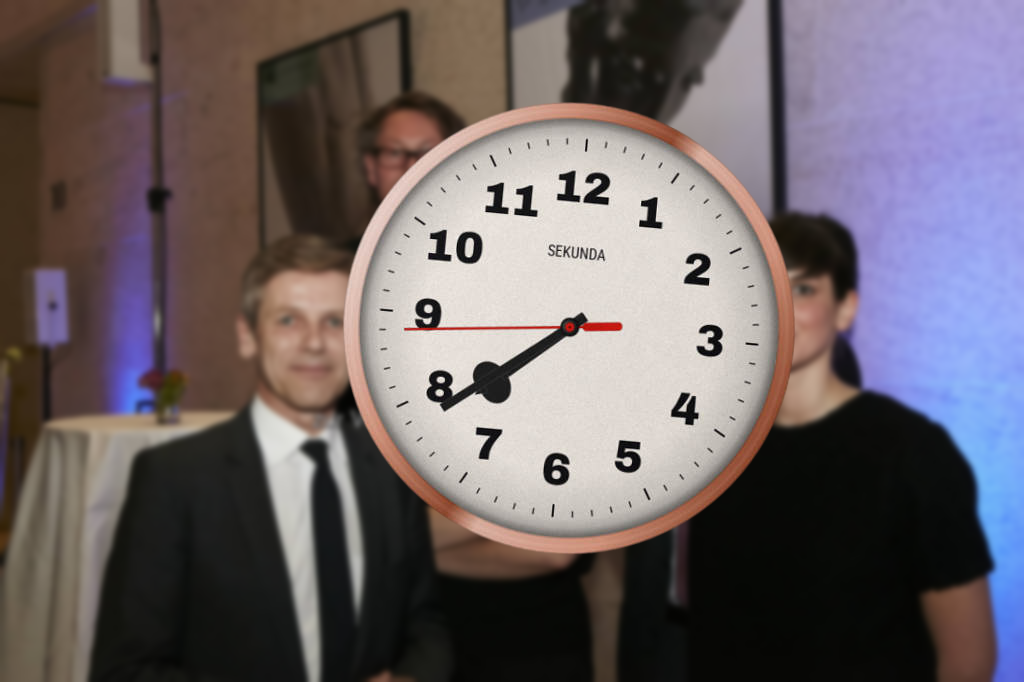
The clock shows **7:38:44**
